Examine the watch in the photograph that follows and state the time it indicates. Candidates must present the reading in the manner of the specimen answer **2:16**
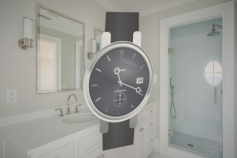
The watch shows **11:19**
